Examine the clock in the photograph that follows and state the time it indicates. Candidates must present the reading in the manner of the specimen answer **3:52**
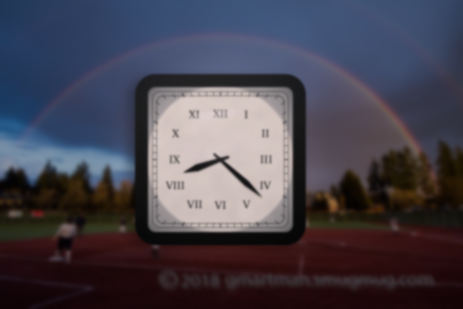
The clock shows **8:22**
